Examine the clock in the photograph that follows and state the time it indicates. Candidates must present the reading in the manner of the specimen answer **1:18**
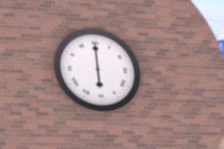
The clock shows **6:00**
